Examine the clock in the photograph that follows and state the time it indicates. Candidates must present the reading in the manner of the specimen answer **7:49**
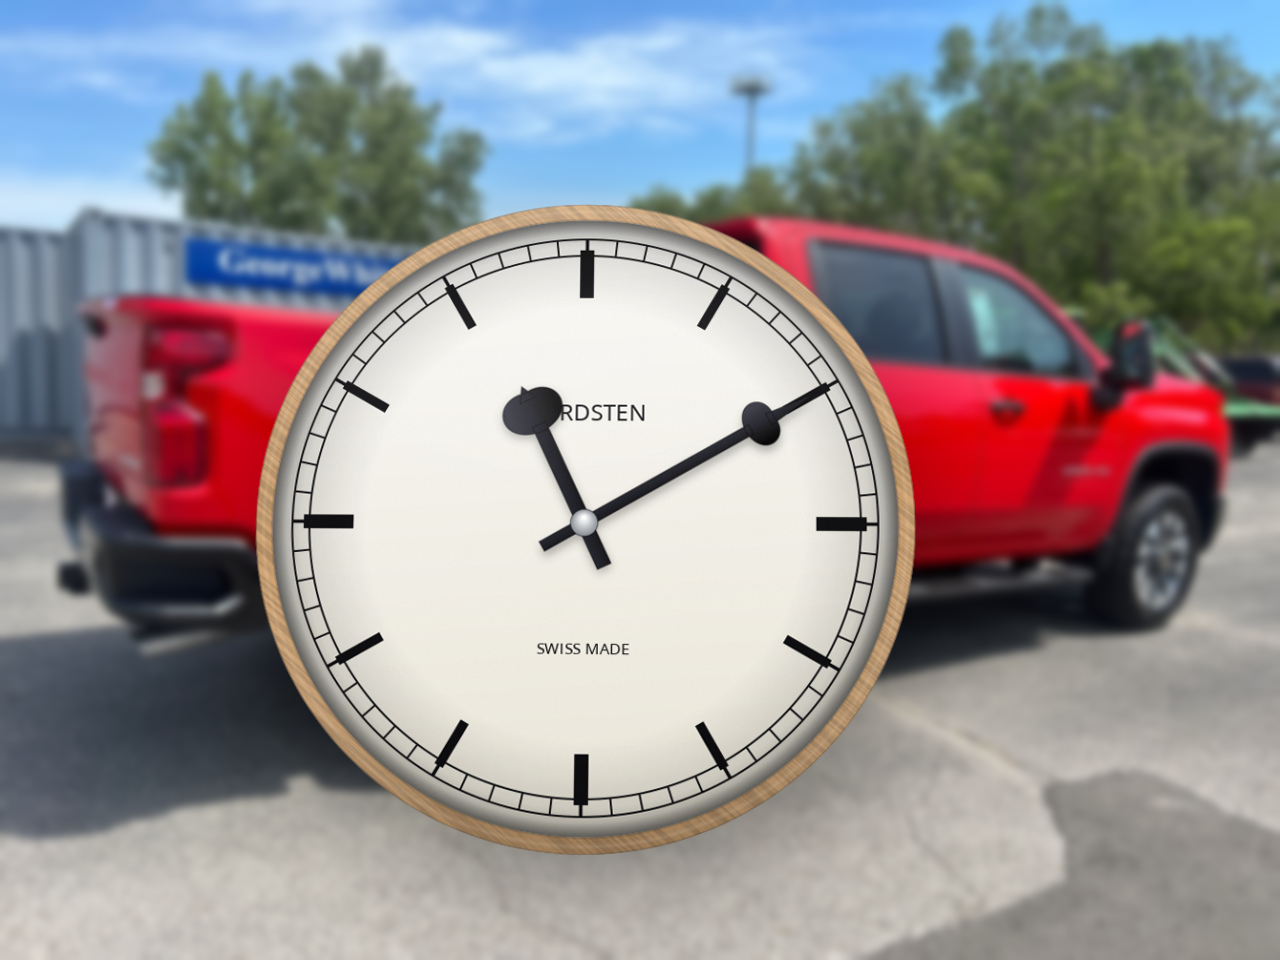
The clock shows **11:10**
